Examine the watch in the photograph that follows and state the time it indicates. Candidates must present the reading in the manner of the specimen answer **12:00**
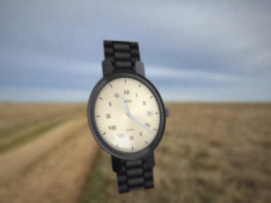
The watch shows **11:21**
